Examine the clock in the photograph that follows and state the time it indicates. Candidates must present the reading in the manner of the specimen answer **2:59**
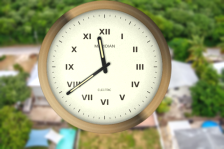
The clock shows **11:39**
